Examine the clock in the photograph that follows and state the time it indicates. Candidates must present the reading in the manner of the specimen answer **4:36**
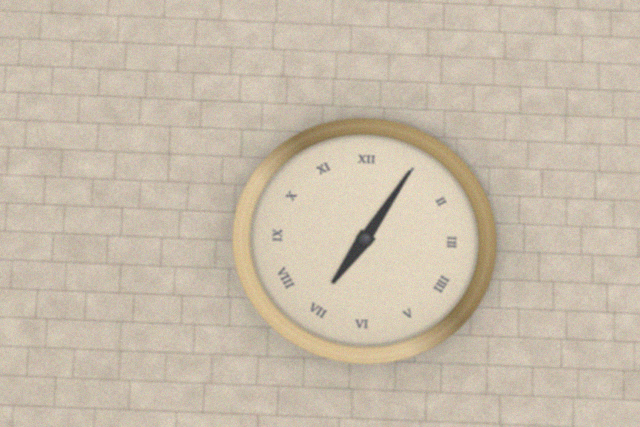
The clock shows **7:05**
